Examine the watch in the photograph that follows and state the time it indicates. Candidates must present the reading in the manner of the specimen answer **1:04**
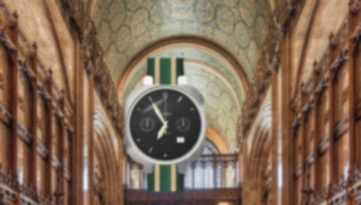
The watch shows **6:55**
